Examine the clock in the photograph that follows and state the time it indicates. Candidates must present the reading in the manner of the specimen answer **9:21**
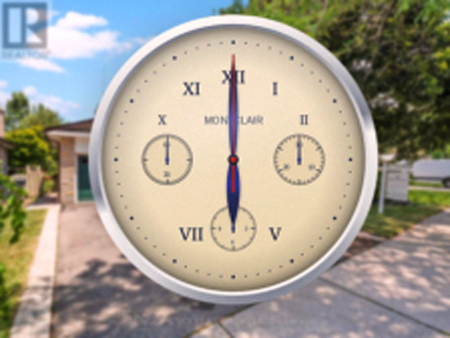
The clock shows **6:00**
